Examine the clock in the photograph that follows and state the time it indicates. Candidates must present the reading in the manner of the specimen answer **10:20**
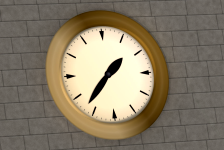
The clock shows **1:37**
